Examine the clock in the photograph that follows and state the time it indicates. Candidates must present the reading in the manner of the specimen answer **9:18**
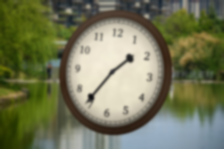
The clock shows **1:36**
